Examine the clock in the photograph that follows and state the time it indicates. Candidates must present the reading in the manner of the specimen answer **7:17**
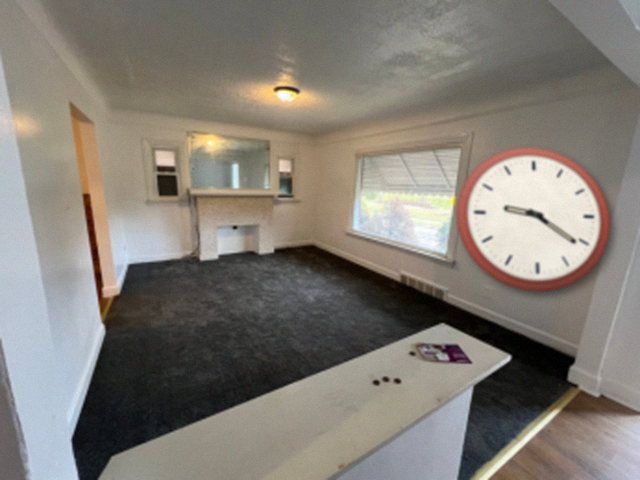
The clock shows **9:21**
